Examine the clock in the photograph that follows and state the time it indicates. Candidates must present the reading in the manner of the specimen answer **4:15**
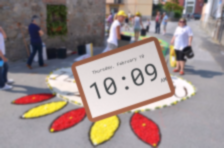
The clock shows **10:09**
